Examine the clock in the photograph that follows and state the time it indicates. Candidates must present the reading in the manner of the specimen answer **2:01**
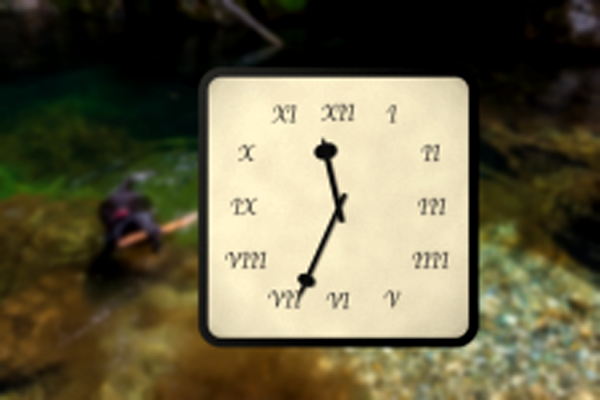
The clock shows **11:34**
